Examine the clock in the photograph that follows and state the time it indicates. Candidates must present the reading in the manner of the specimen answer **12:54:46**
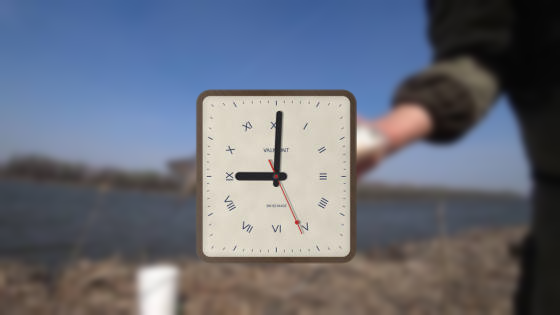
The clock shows **9:00:26**
